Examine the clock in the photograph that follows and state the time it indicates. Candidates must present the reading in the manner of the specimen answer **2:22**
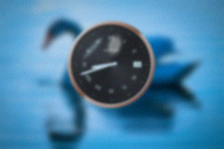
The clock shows **8:42**
